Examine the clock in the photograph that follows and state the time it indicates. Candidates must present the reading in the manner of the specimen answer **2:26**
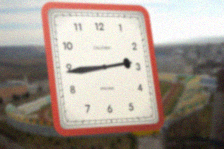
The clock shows **2:44**
